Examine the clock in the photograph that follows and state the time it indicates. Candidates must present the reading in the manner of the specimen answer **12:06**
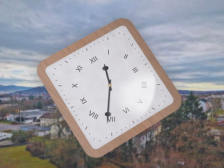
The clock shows **12:36**
